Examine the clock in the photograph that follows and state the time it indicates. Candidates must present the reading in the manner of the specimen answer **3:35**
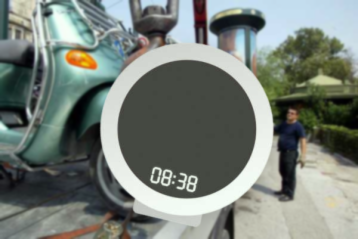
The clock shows **8:38**
